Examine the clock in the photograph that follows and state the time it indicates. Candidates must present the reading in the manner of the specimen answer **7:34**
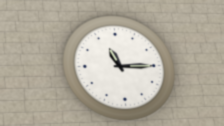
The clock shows **11:15**
